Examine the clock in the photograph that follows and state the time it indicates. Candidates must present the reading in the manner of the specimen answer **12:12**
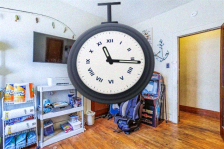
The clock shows **11:16**
